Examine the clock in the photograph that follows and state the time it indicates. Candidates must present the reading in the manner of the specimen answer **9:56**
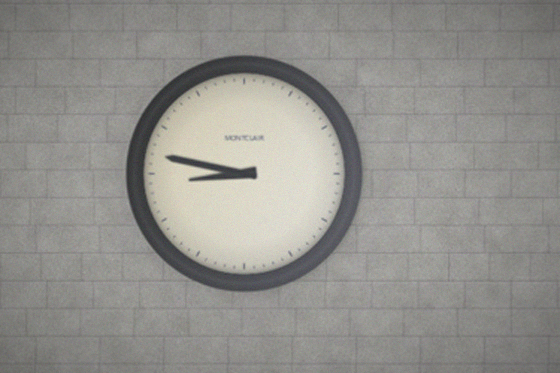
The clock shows **8:47**
